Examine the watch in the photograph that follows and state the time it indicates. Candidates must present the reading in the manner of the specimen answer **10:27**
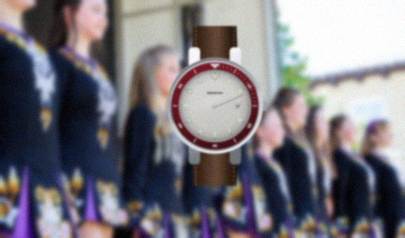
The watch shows **2:11**
